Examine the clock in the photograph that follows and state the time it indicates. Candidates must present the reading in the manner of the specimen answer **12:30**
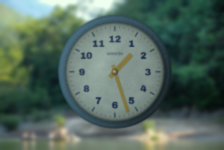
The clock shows **1:27**
